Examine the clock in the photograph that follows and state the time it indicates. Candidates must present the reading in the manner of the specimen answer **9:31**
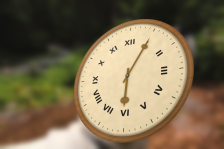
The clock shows **6:05**
